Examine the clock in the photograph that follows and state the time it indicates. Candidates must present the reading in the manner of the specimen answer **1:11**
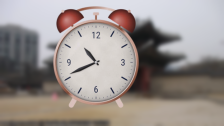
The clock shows **10:41**
